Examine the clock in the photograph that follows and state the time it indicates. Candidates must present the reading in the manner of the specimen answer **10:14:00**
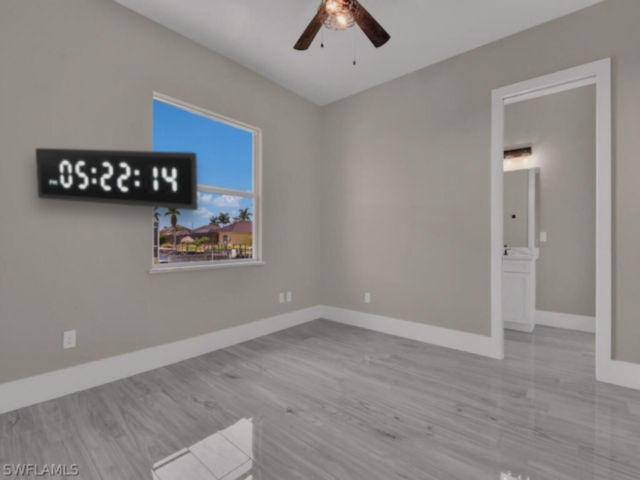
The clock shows **5:22:14**
